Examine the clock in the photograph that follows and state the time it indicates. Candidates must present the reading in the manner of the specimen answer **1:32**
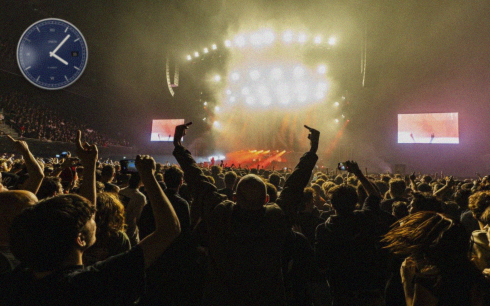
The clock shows **4:07**
